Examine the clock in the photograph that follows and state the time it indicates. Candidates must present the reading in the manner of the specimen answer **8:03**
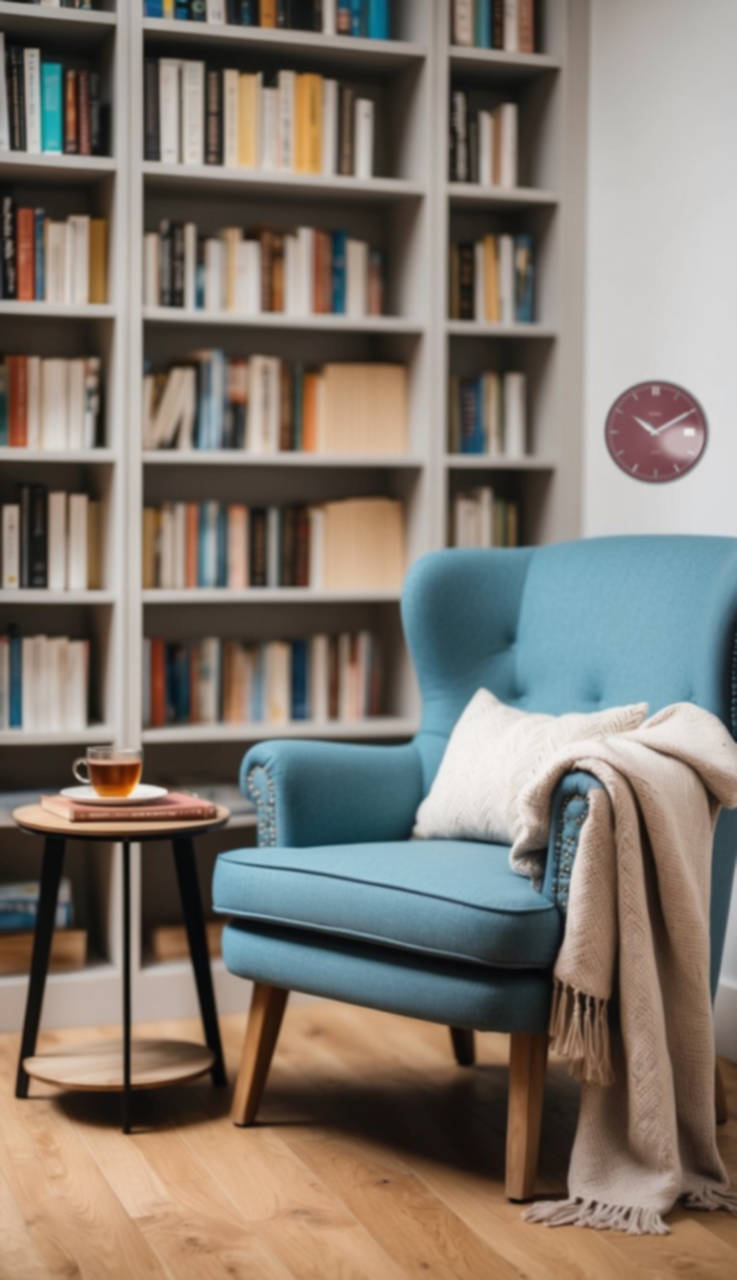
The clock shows **10:10**
